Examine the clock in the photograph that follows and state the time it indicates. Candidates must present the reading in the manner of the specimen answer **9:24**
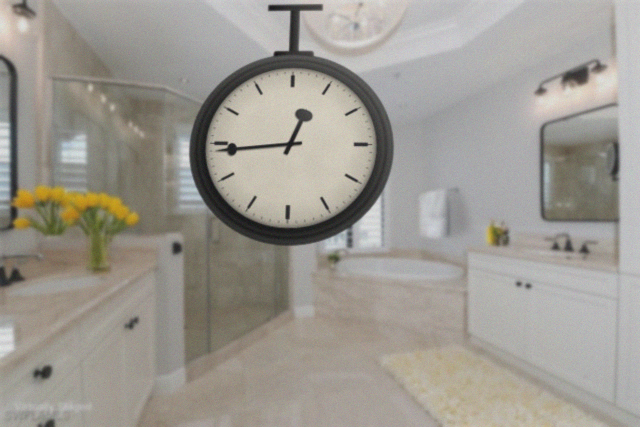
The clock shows **12:44**
